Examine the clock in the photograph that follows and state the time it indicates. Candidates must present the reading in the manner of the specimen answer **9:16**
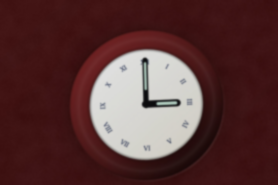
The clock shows **3:00**
